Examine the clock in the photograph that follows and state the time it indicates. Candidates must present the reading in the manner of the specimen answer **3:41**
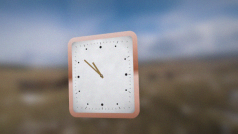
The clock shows **10:52**
